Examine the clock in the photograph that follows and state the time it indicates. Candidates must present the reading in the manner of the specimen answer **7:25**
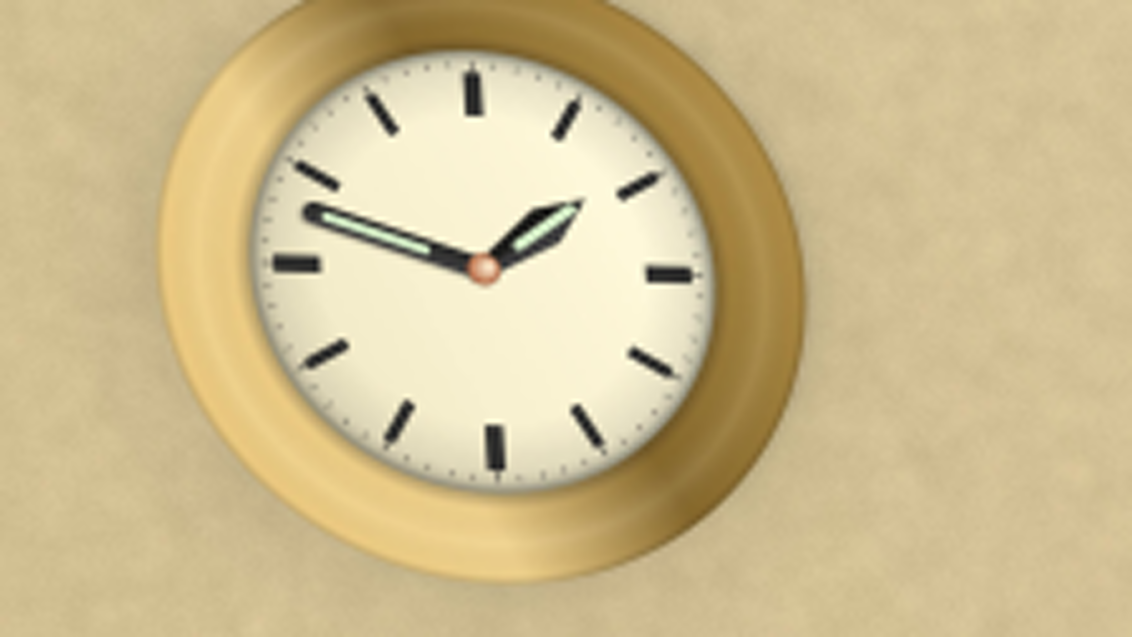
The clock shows **1:48**
